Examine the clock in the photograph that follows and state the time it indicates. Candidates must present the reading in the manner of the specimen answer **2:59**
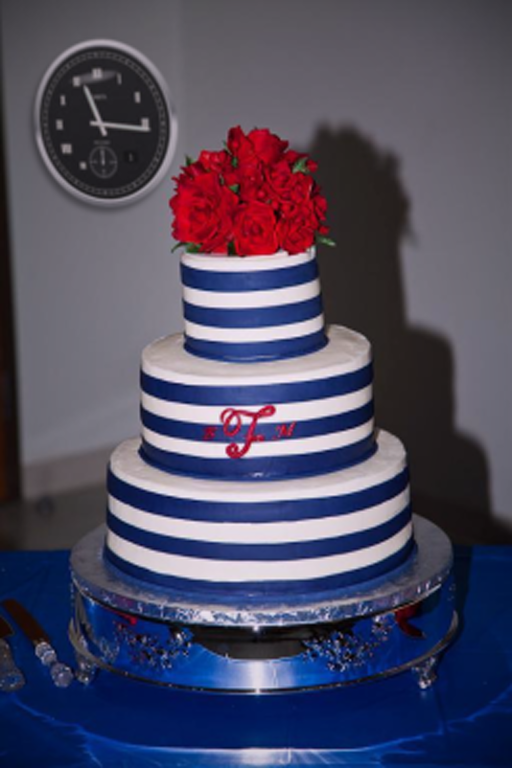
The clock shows **11:16**
